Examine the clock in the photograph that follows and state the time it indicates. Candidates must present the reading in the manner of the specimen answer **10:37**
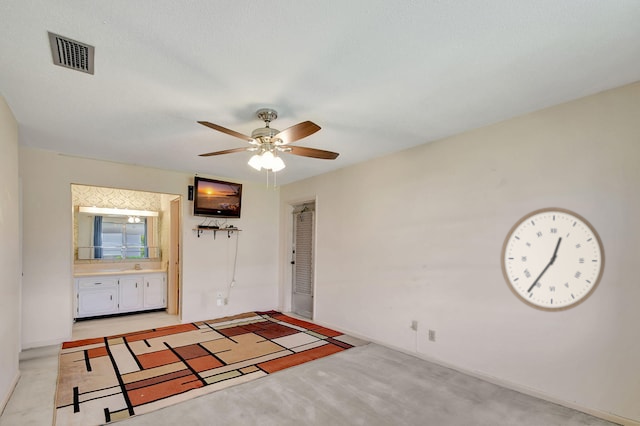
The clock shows **12:36**
